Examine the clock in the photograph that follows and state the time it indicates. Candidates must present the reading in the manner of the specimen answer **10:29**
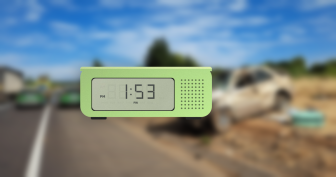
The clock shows **1:53**
